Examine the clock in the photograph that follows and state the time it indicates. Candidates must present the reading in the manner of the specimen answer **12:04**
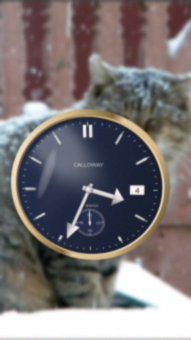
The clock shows **3:34**
